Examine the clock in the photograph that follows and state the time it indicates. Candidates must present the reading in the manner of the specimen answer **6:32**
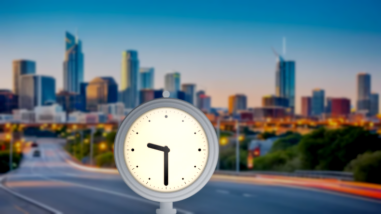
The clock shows **9:30**
